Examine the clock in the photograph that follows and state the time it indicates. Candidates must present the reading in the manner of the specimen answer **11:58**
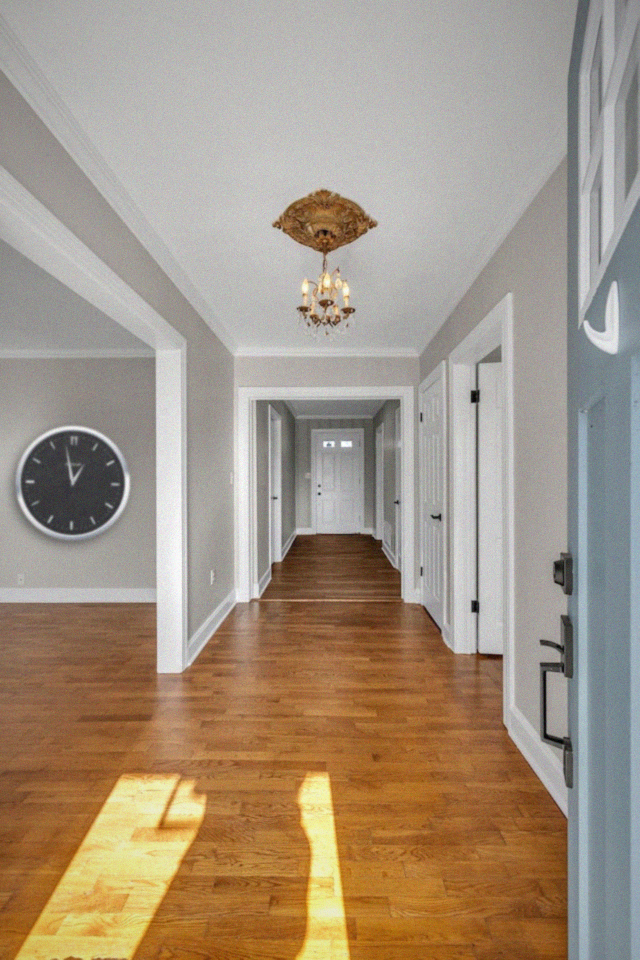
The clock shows **12:58**
